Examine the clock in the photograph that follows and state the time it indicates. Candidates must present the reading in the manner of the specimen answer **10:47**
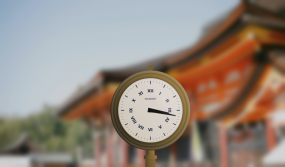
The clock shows **3:17**
